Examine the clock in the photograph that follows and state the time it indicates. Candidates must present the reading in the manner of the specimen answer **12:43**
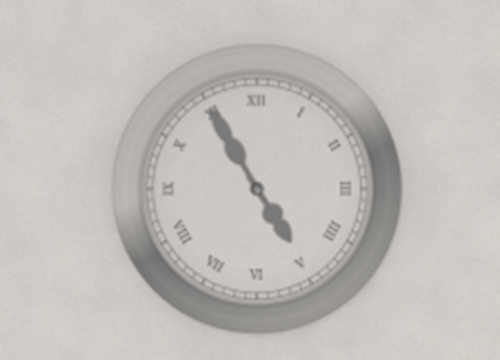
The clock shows **4:55**
